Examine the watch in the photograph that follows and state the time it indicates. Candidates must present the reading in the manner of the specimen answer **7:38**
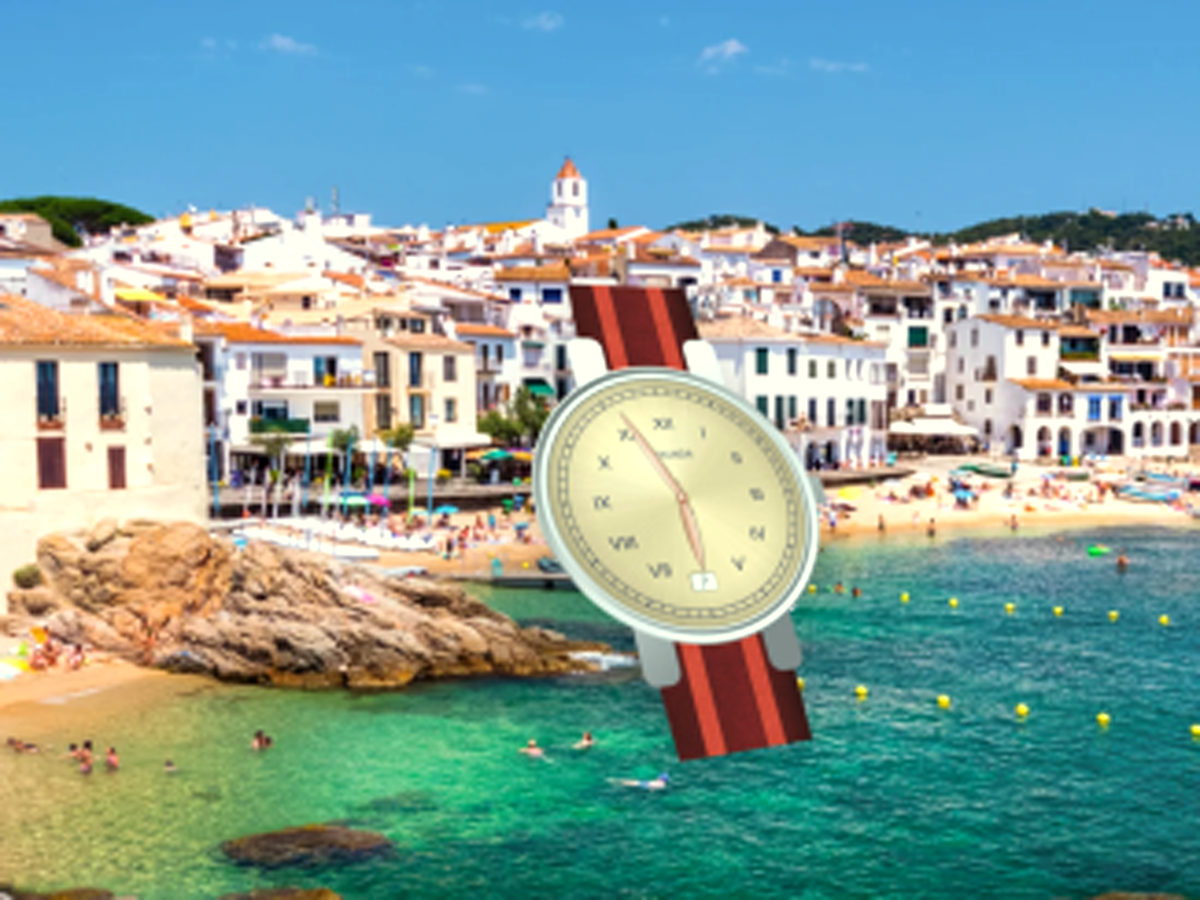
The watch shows **5:56**
